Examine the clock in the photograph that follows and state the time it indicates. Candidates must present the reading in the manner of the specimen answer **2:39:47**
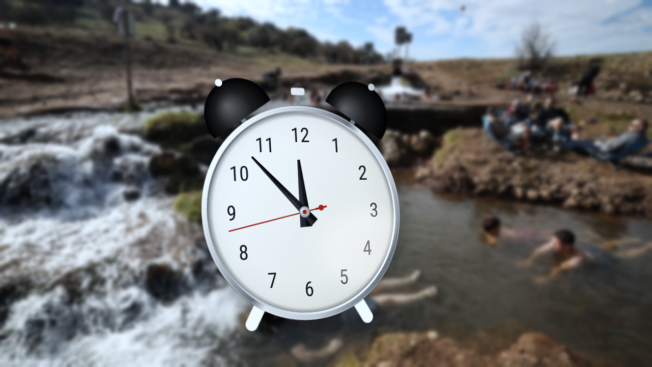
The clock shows **11:52:43**
